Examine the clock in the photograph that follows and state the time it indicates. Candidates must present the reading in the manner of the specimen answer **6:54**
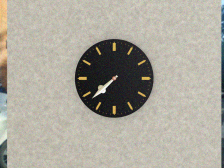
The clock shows **7:38**
